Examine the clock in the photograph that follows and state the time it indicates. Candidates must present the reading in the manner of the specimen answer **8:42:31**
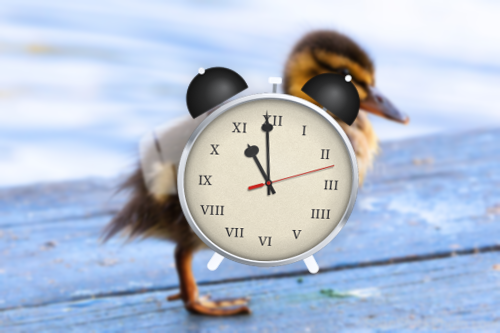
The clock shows **10:59:12**
